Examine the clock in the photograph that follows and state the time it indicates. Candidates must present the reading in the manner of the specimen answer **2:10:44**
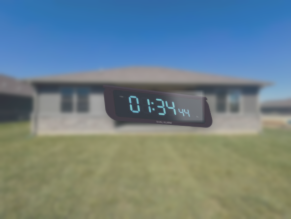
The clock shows **1:34:44**
